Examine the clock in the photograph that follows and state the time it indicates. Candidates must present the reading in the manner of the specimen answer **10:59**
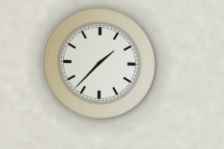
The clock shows **1:37**
